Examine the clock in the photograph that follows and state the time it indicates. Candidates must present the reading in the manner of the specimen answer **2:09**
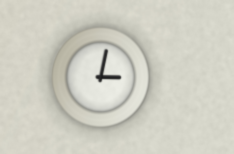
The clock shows **3:02**
